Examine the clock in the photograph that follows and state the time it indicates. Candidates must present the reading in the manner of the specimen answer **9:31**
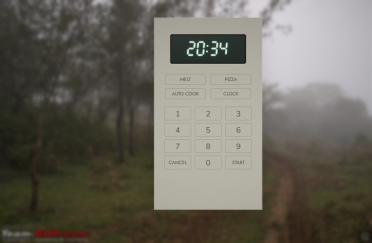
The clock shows **20:34**
